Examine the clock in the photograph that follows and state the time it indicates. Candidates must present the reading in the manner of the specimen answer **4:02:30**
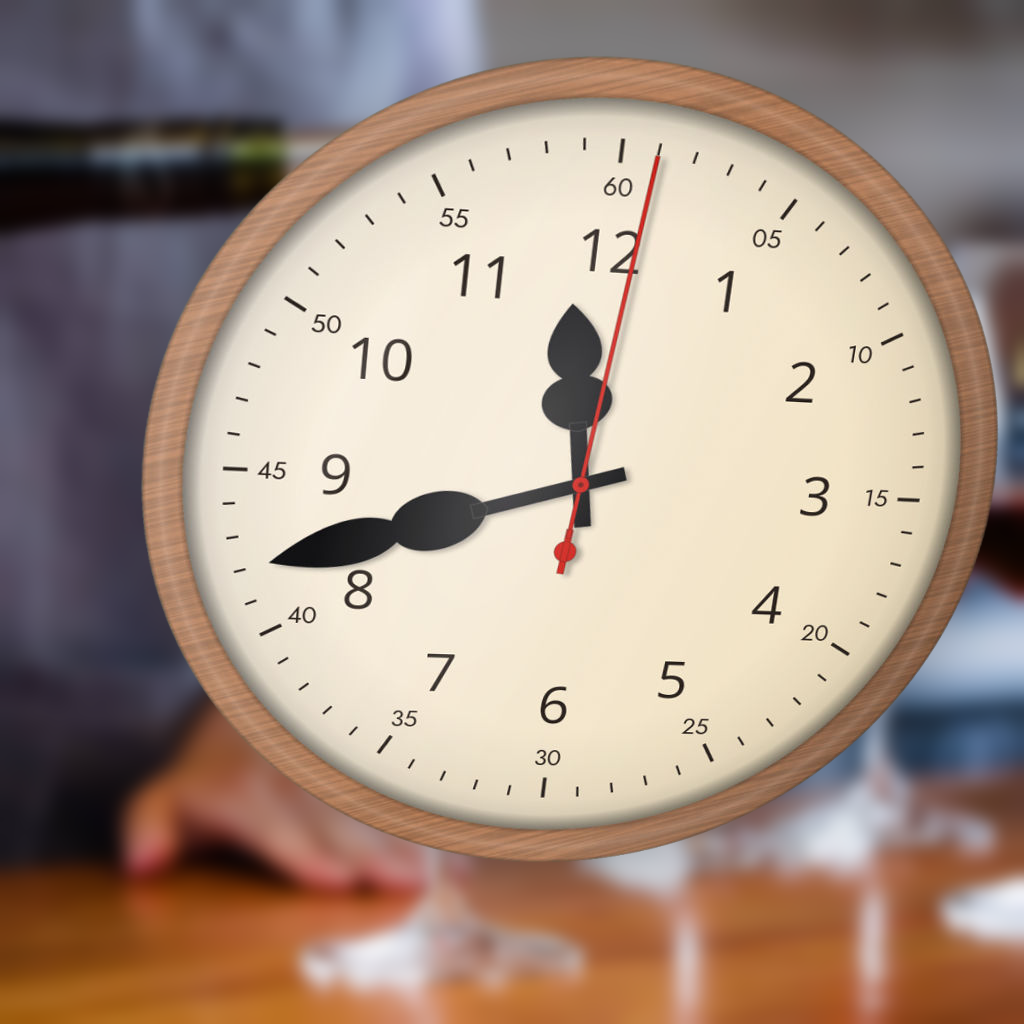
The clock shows **11:42:01**
